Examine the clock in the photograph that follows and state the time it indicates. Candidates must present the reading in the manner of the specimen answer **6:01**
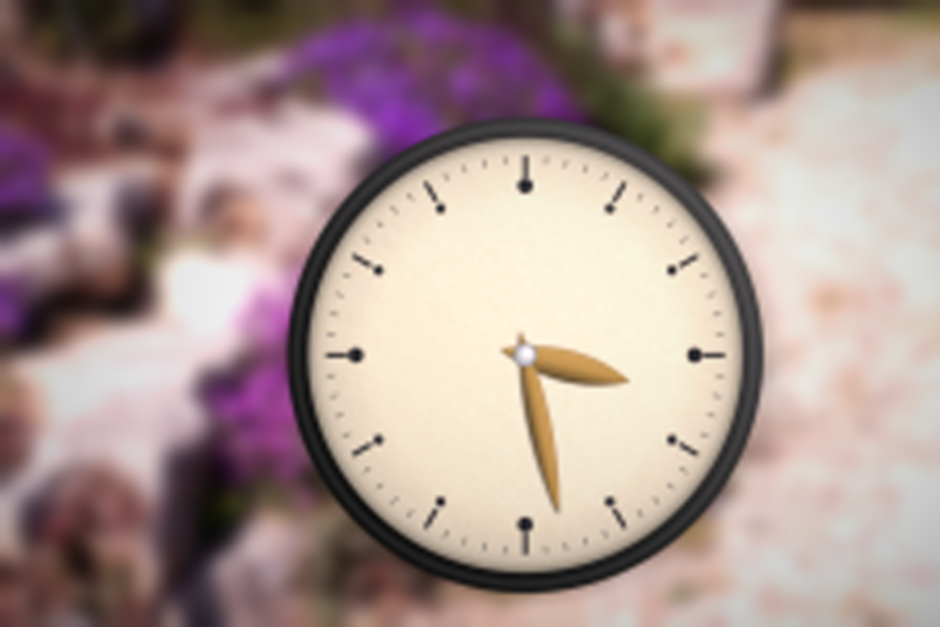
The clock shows **3:28**
